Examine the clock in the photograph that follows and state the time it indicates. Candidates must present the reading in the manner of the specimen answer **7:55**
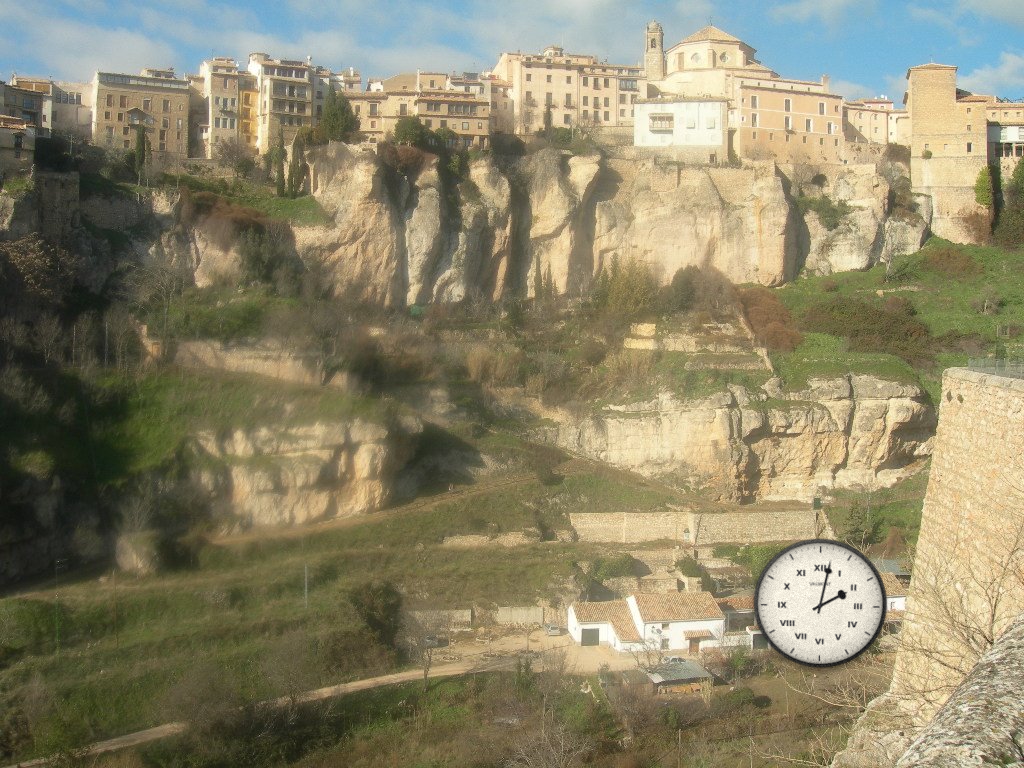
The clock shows **2:02**
